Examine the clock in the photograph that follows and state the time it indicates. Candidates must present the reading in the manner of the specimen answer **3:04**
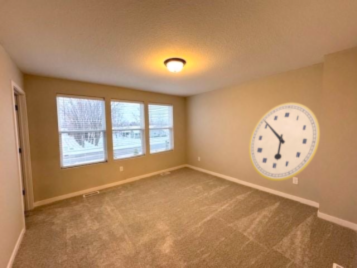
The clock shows **5:51**
